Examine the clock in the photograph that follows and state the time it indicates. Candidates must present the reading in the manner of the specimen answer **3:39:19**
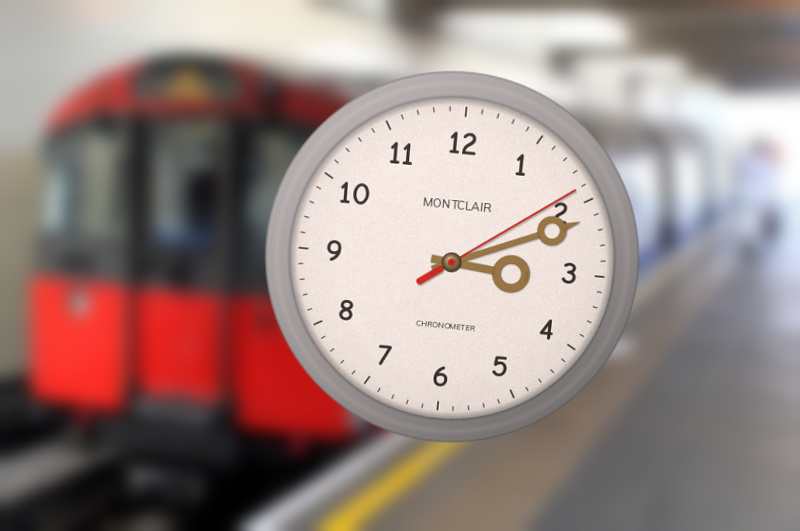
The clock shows **3:11:09**
